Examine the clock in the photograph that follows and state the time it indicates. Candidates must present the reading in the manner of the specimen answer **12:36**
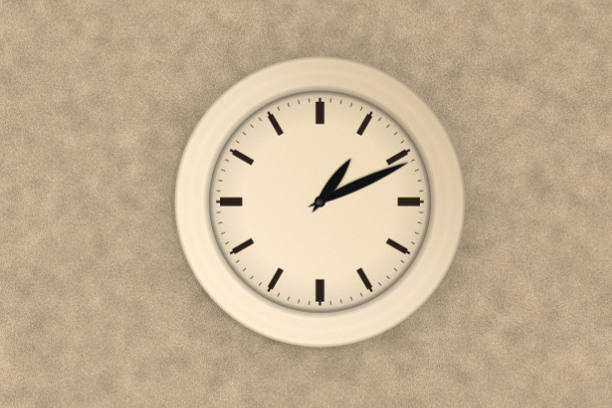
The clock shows **1:11**
